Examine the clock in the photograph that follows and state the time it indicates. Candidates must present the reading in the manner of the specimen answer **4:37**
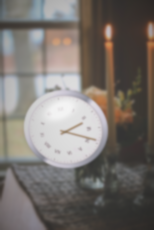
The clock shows **2:19**
